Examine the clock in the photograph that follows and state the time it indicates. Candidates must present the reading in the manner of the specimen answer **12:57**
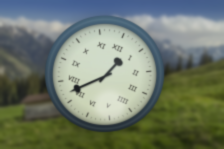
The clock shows **12:37**
